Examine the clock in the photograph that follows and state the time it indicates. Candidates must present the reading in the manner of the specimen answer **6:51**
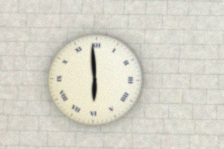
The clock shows **5:59**
